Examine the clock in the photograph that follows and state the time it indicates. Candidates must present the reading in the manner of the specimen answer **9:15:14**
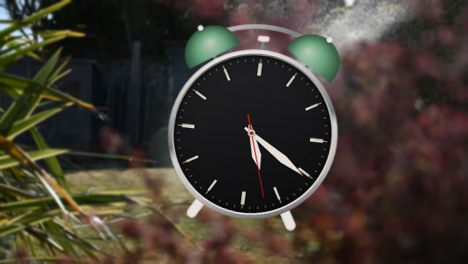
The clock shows **5:20:27**
